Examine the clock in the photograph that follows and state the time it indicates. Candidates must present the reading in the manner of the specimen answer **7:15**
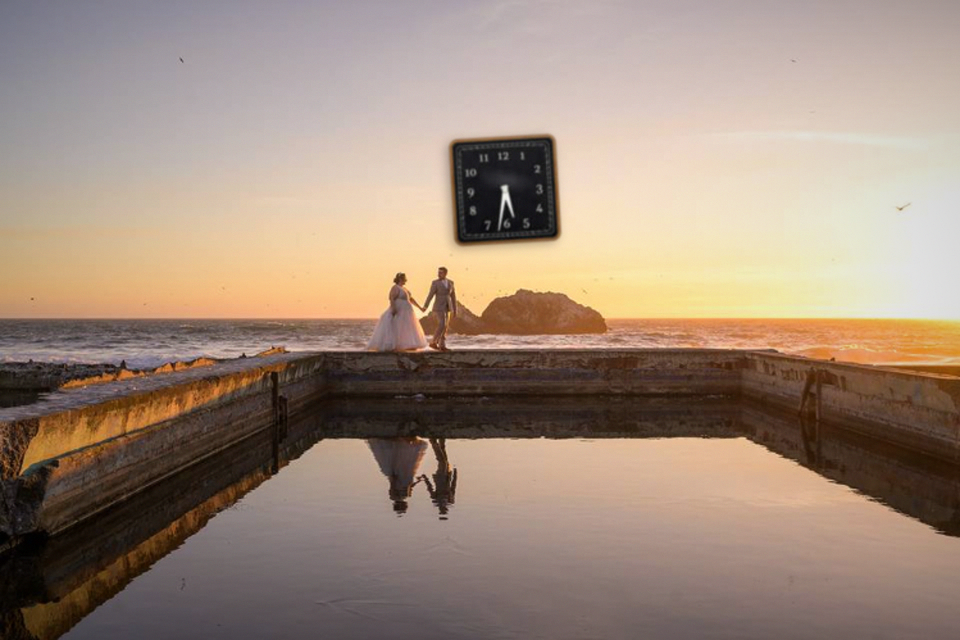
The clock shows **5:32**
